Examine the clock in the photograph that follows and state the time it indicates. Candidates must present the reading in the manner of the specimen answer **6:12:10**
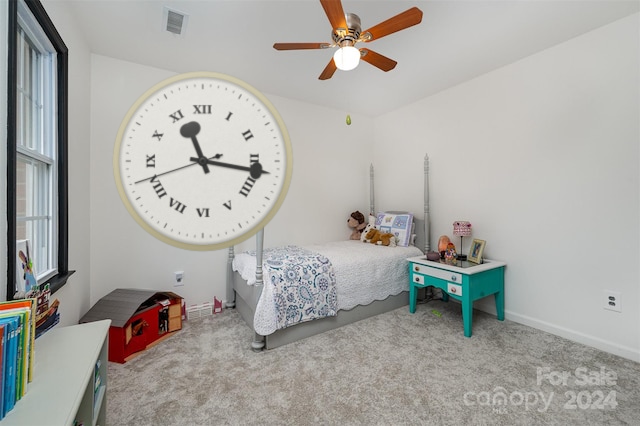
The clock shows **11:16:42**
